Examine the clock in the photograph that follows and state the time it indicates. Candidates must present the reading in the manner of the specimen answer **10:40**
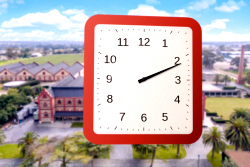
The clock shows **2:11**
